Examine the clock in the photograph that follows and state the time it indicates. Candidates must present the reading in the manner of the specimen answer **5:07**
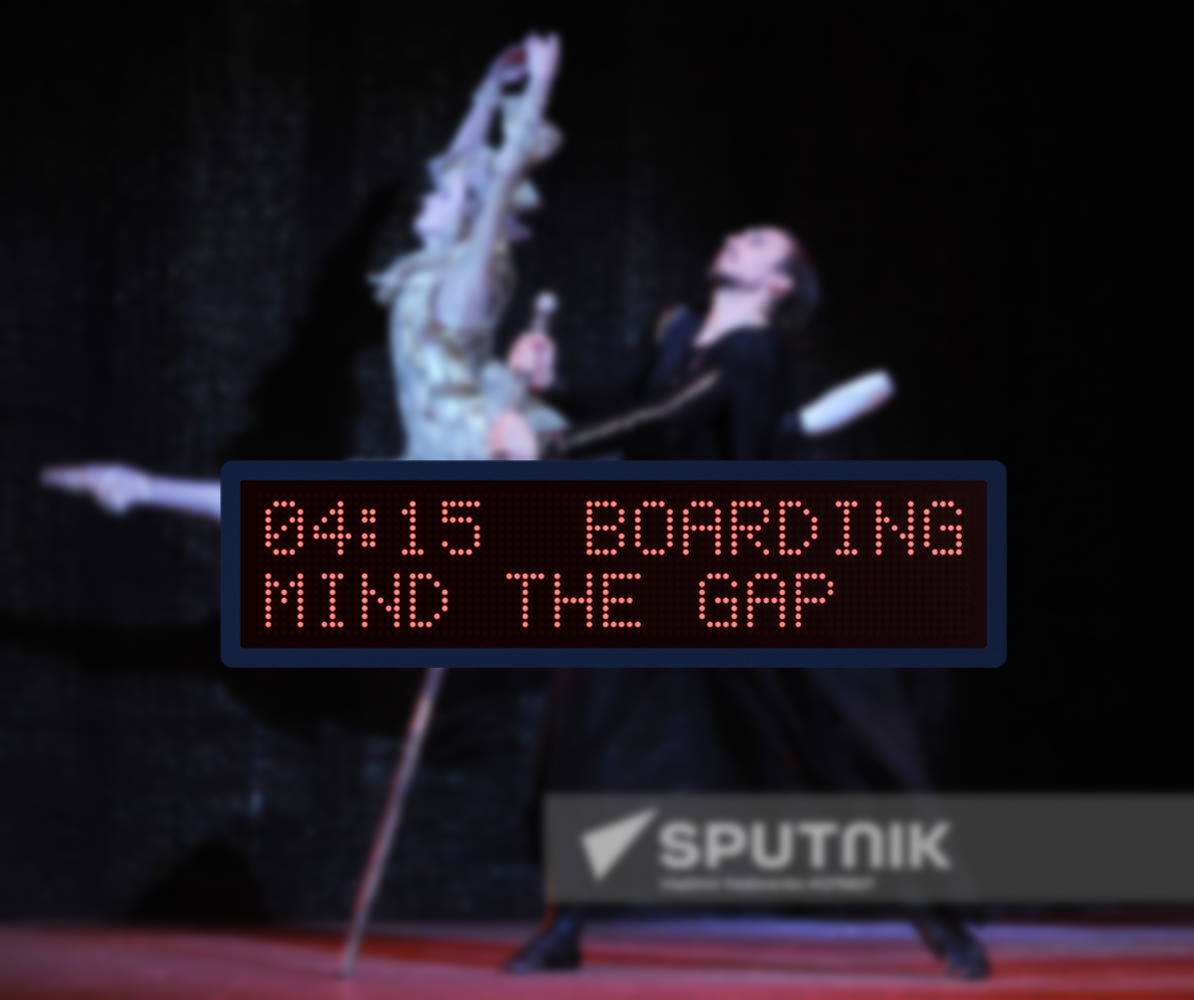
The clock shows **4:15**
